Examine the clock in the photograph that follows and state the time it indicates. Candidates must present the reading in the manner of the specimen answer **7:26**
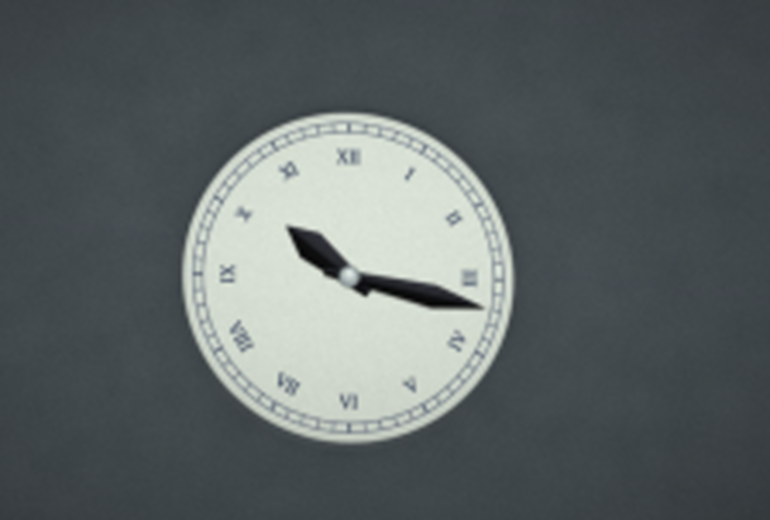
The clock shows **10:17**
